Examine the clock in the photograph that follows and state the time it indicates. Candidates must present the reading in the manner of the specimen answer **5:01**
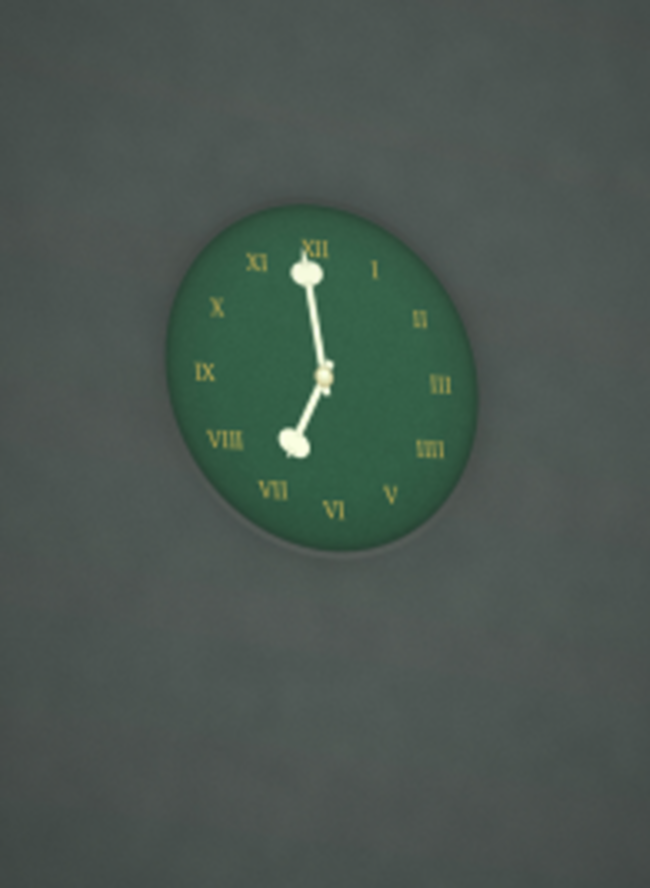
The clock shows **6:59**
